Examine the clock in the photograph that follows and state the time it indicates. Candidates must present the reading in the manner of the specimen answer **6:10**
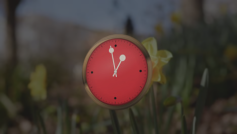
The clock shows **12:58**
